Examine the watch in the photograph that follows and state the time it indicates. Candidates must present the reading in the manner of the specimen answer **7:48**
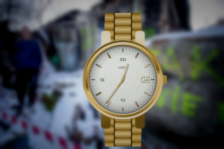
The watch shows **12:36**
